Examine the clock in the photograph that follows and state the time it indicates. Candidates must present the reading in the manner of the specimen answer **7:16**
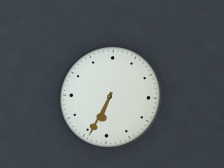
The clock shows **6:34**
